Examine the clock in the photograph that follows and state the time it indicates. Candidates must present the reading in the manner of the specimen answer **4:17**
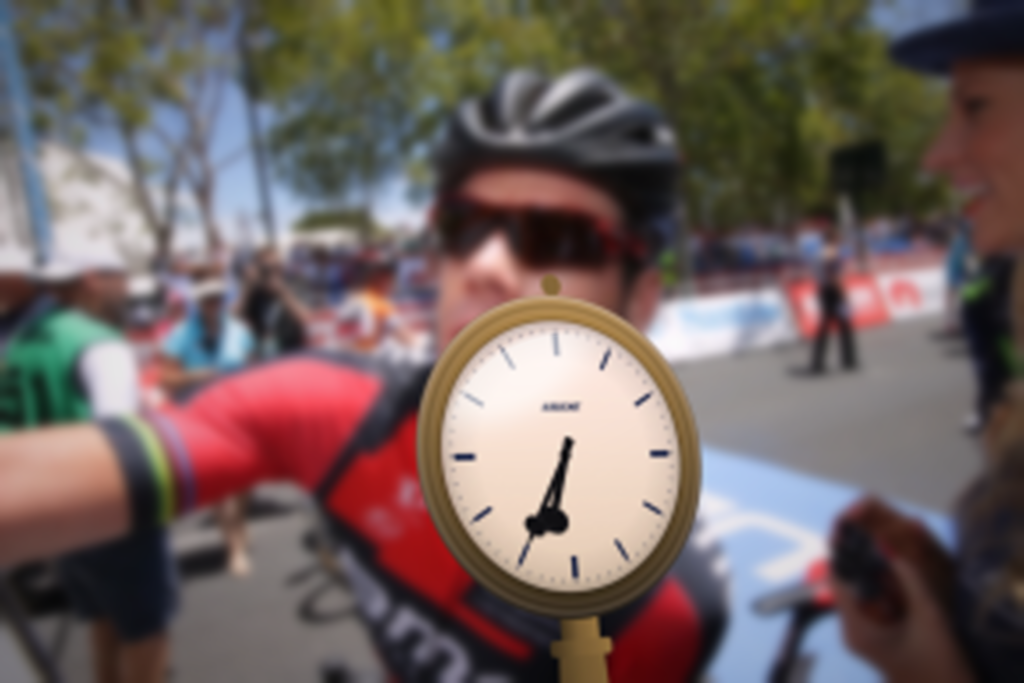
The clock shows **6:35**
